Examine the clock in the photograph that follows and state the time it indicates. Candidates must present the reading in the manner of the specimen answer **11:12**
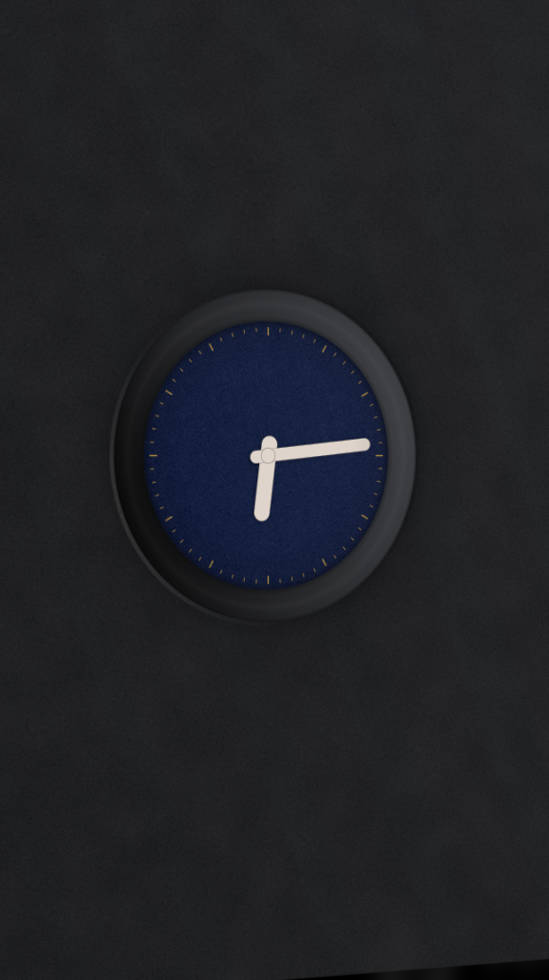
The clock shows **6:14**
